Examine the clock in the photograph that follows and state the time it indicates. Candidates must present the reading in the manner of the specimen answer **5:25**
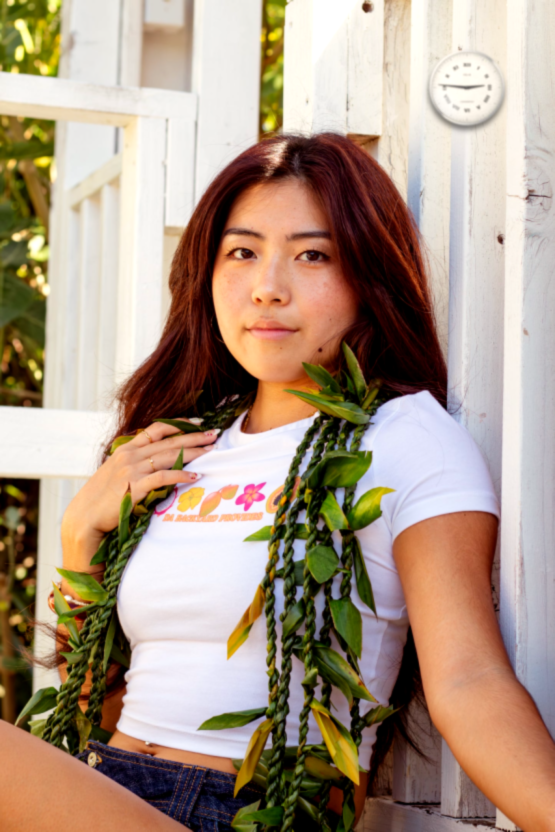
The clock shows **2:46**
